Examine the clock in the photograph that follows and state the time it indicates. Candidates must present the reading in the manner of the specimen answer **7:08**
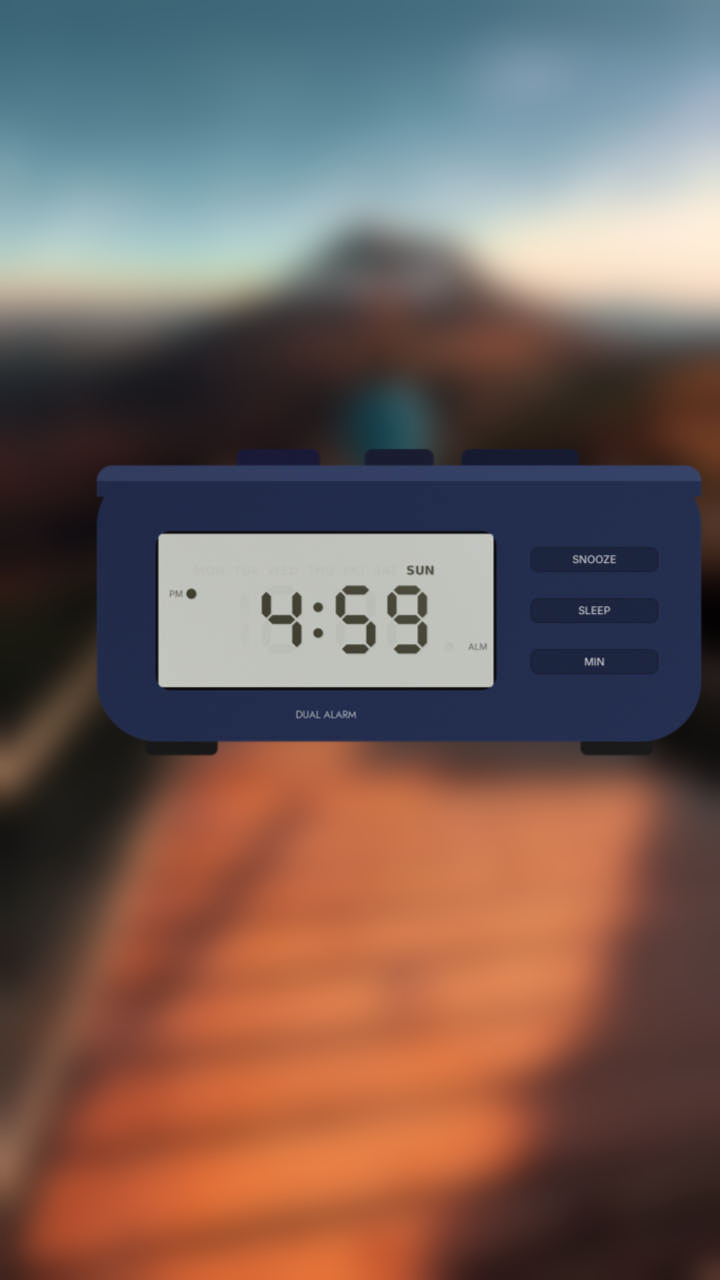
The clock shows **4:59**
